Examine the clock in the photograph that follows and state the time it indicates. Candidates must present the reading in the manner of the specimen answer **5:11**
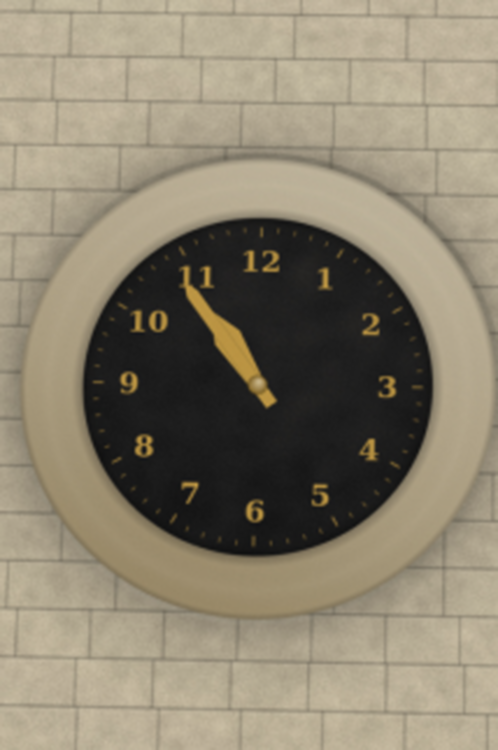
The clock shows **10:54**
